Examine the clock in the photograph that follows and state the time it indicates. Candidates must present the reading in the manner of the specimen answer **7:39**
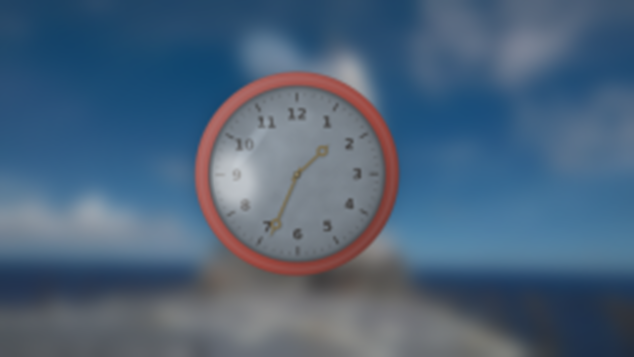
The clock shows **1:34**
